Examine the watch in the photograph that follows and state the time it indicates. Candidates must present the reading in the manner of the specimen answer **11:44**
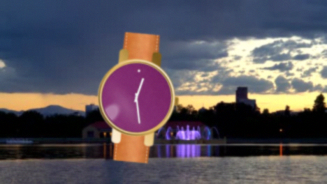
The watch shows **12:28**
